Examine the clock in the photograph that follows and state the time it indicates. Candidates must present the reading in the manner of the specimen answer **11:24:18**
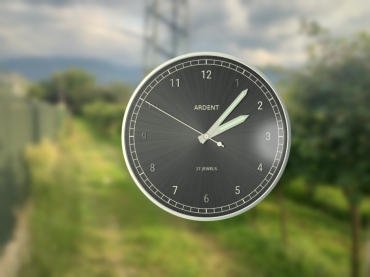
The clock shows **2:06:50**
